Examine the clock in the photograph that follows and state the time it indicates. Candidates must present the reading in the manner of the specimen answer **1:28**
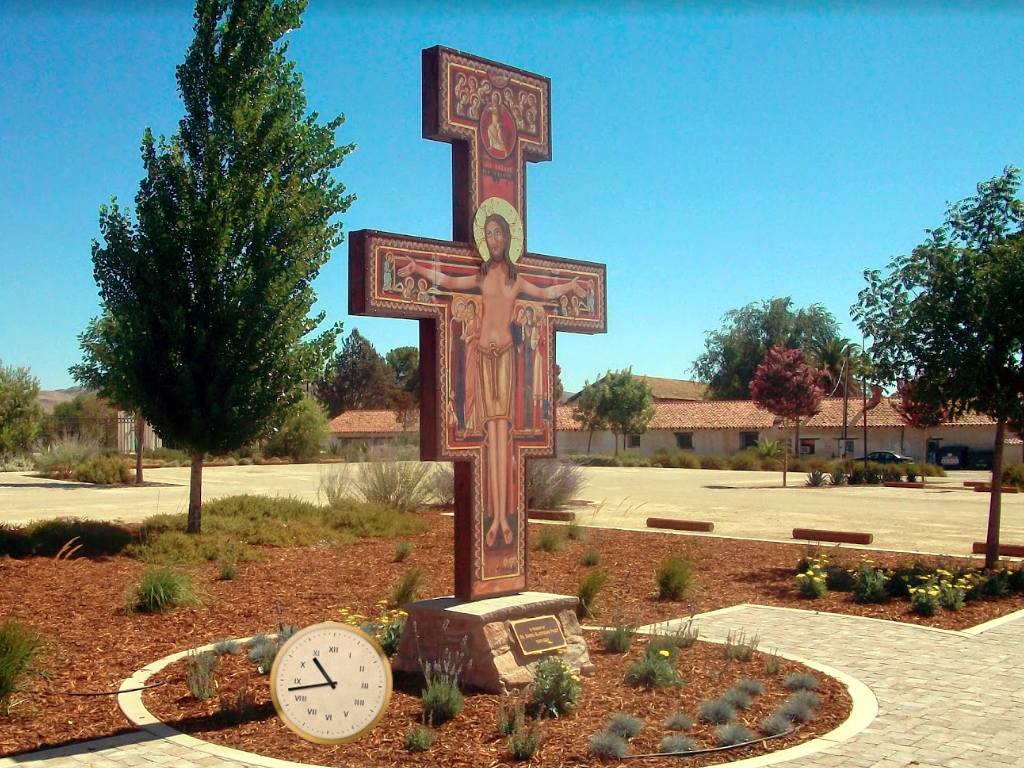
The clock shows **10:43**
